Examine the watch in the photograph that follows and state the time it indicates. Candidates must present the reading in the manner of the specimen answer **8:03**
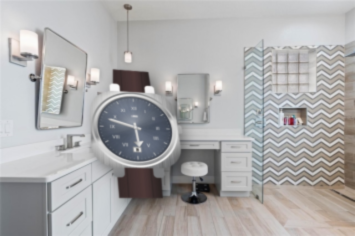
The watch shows **5:48**
